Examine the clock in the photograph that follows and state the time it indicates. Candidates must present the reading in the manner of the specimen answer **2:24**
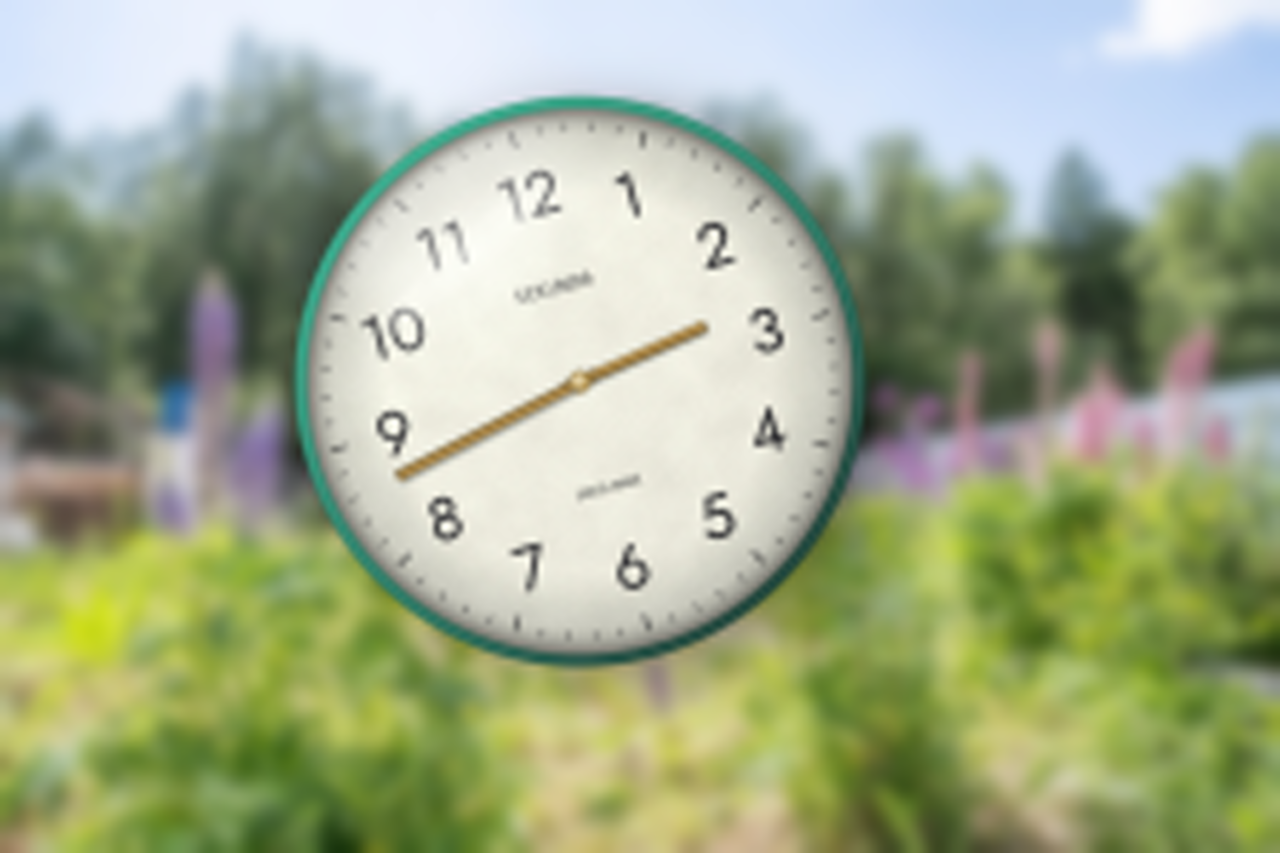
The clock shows **2:43**
